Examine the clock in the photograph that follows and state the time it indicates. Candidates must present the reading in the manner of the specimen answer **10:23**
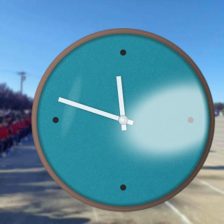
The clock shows **11:48**
